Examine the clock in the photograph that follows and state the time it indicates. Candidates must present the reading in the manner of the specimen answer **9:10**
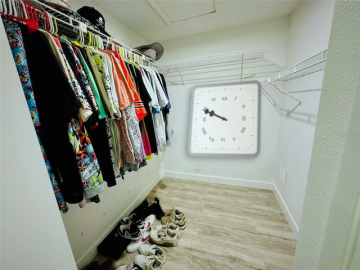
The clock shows **9:49**
